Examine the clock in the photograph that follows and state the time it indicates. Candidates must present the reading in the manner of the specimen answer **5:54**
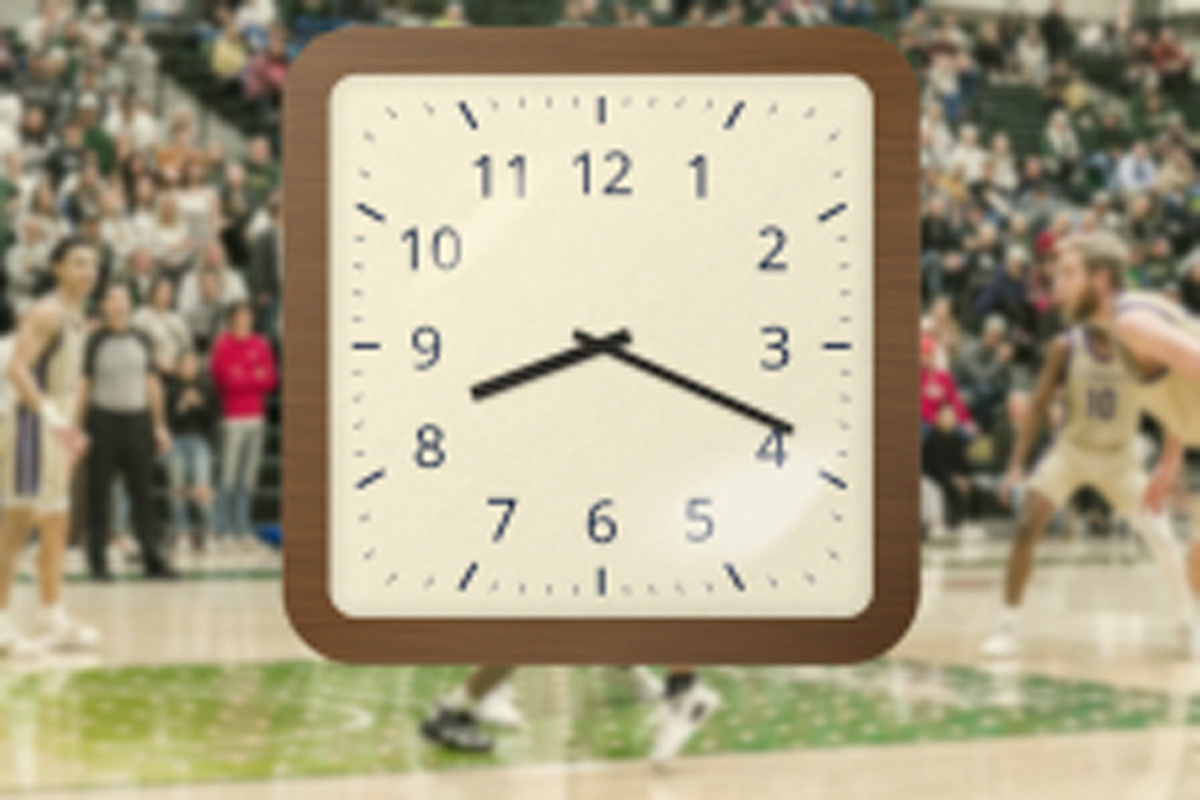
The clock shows **8:19**
